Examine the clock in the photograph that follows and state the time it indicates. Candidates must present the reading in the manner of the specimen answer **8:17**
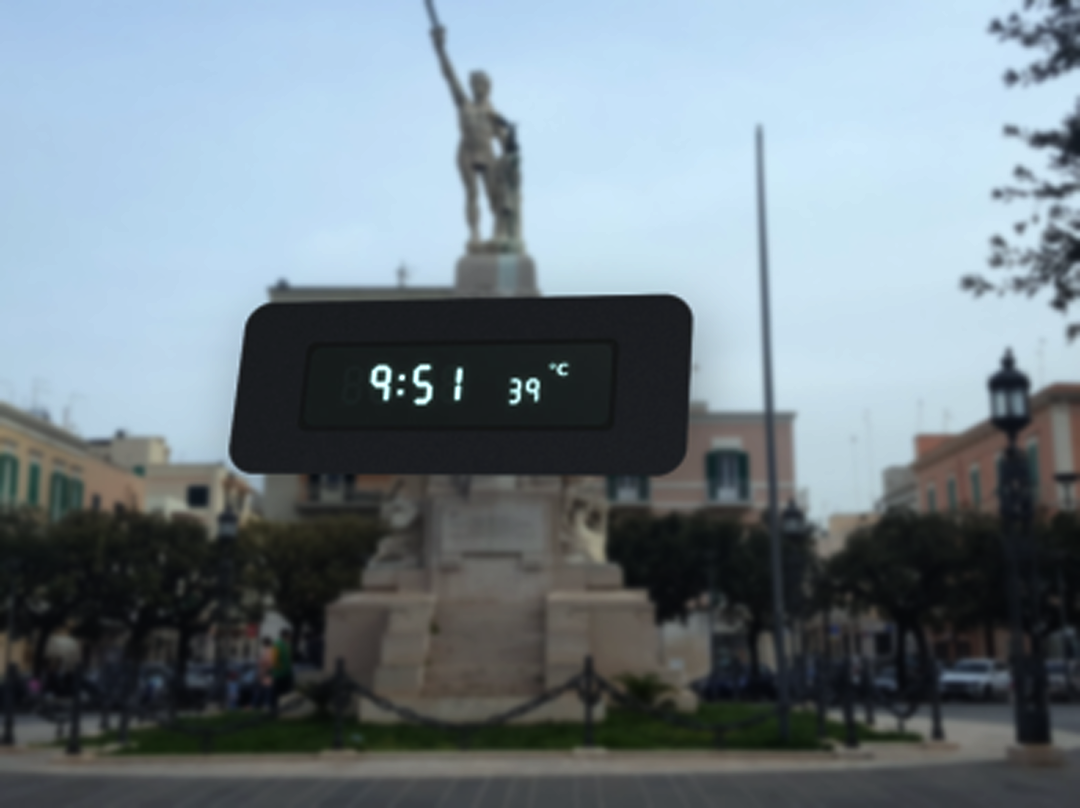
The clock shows **9:51**
